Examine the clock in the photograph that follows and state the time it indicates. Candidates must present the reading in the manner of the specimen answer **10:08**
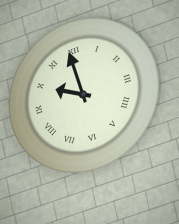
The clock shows **9:59**
